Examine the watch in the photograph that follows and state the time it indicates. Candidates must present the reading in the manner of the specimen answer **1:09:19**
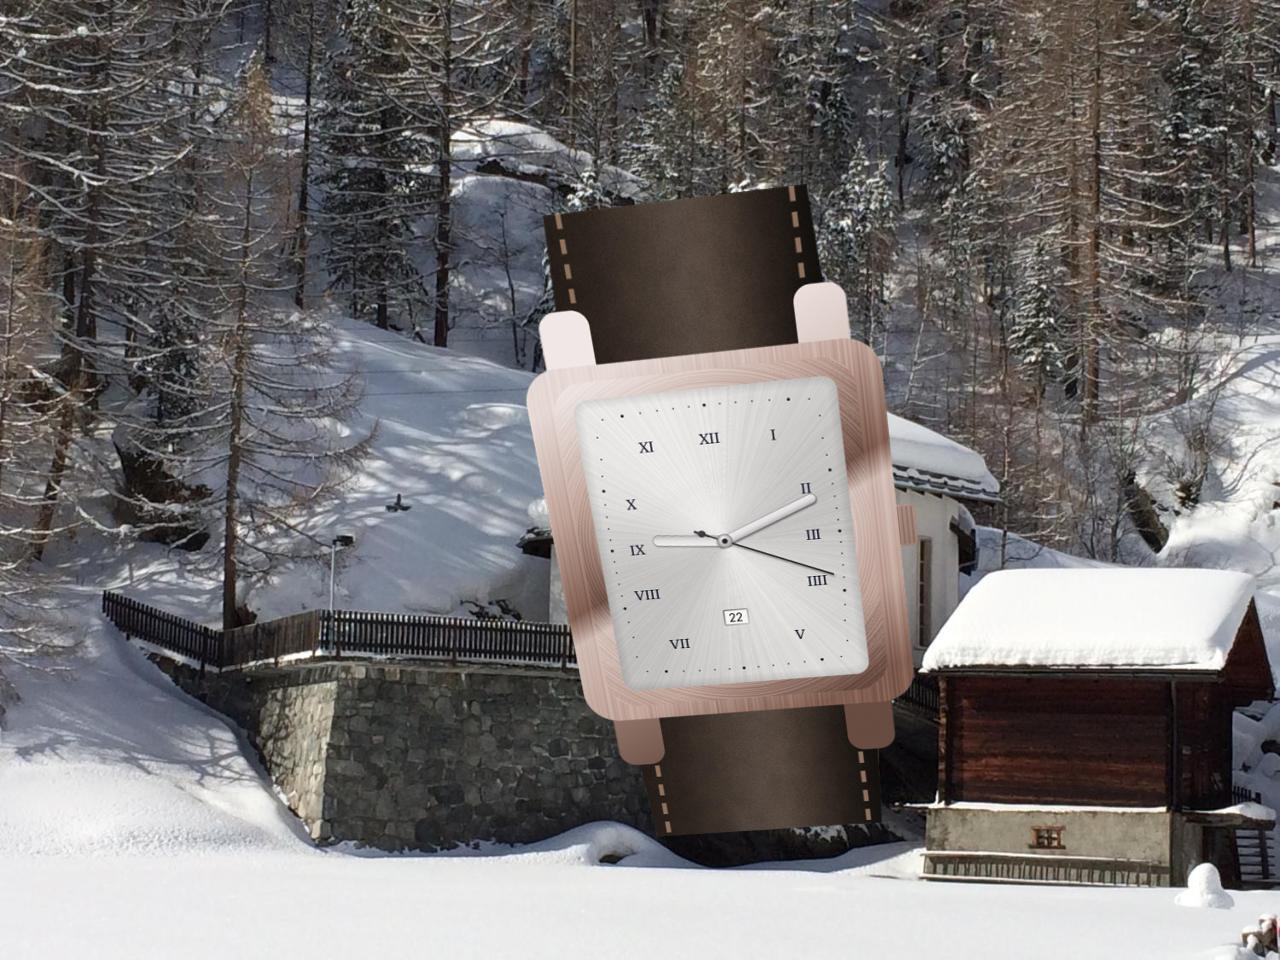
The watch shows **9:11:19**
